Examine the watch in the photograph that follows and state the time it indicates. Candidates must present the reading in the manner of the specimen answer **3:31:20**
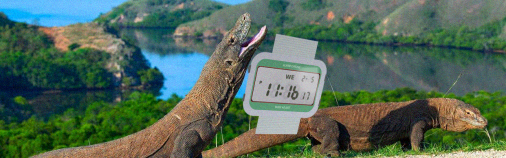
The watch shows **11:16:17**
